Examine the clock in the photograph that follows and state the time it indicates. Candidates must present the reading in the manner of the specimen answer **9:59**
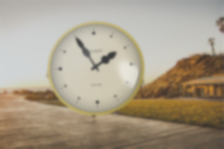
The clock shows **1:55**
